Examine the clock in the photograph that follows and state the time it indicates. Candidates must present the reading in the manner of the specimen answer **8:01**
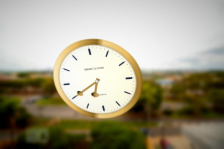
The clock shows **6:40**
